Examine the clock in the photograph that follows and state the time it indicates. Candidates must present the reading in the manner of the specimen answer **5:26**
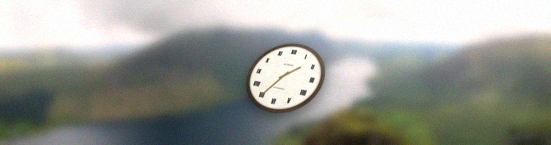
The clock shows **1:35**
